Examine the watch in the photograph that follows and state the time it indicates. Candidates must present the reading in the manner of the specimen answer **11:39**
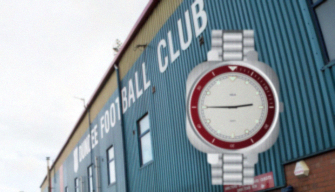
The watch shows **2:45**
